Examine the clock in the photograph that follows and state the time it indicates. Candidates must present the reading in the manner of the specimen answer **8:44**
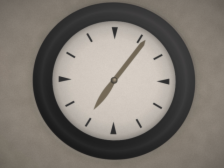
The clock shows **7:06**
